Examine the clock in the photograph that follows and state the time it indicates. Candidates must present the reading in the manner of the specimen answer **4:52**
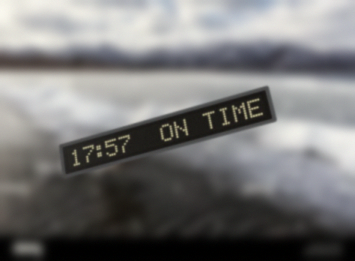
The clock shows **17:57**
